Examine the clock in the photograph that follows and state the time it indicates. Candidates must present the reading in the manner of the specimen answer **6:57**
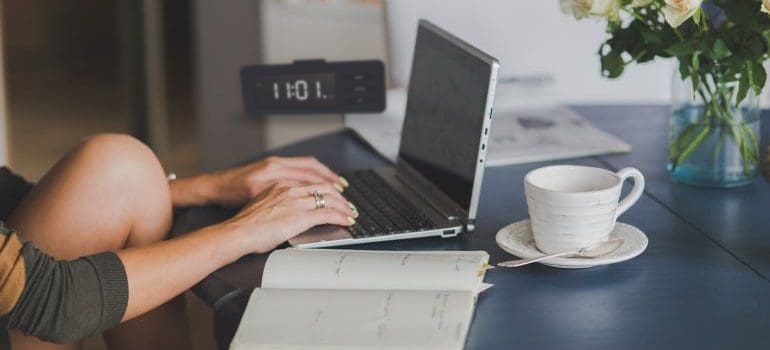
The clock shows **11:01**
